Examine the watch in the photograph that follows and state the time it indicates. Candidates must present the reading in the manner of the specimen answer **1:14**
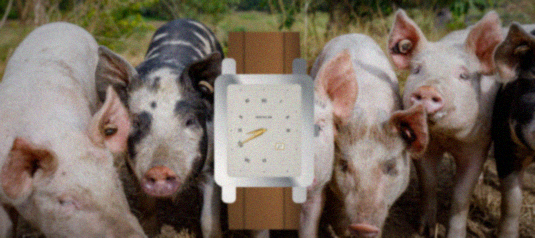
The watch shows **8:40**
